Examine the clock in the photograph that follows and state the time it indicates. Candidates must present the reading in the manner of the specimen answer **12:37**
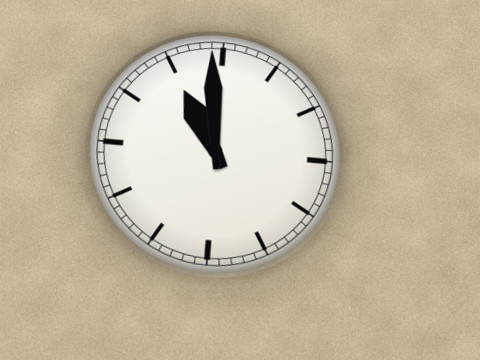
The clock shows **10:59**
